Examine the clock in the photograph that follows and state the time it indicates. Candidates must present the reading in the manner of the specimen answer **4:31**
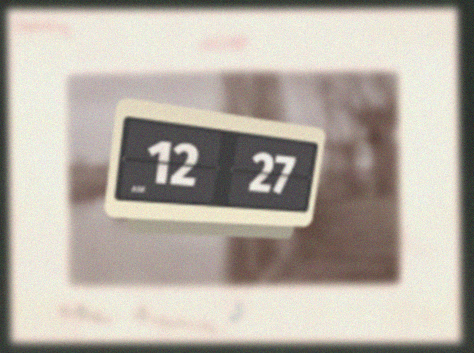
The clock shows **12:27**
